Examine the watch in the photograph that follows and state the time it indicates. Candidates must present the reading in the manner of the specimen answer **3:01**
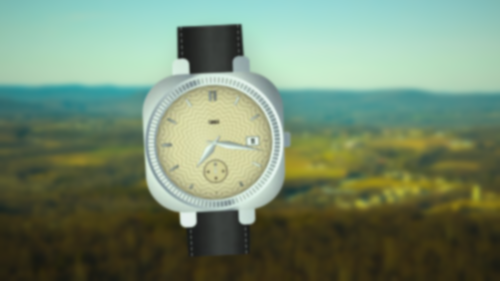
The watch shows **7:17**
